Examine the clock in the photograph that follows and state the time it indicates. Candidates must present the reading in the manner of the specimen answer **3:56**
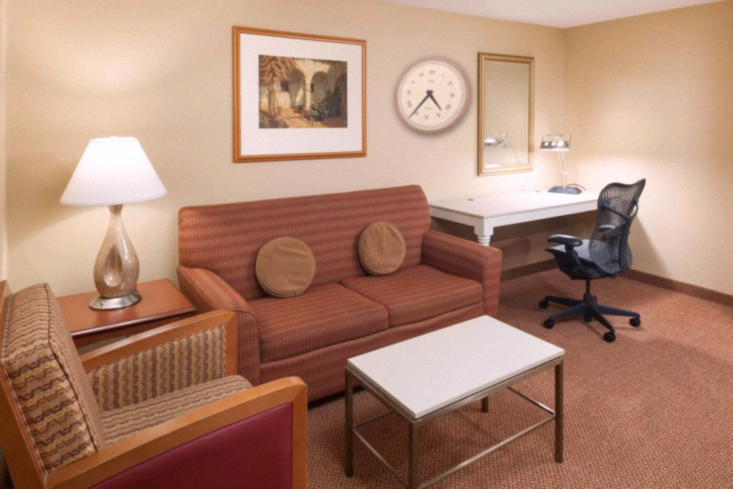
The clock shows **4:36**
